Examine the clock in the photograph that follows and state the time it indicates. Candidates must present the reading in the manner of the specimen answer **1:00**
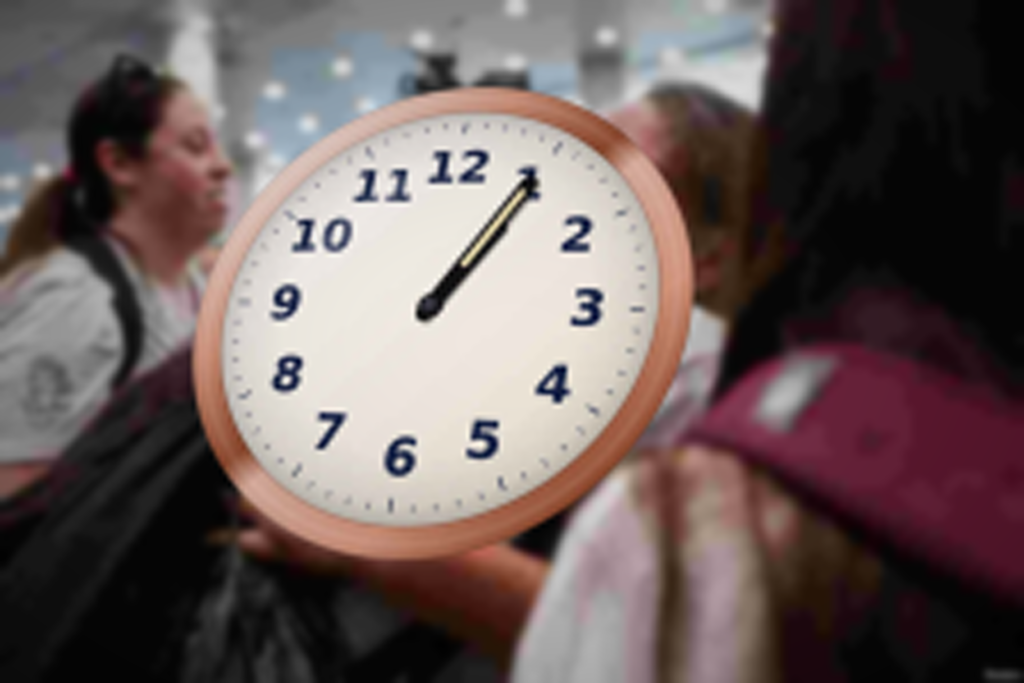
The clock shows **1:05**
